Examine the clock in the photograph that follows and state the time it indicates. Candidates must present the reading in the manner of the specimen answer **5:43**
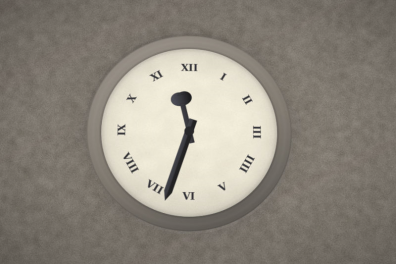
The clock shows **11:33**
